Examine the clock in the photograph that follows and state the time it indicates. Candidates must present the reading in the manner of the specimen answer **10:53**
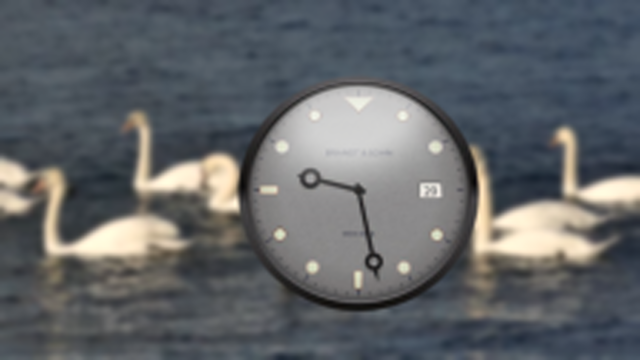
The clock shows **9:28**
